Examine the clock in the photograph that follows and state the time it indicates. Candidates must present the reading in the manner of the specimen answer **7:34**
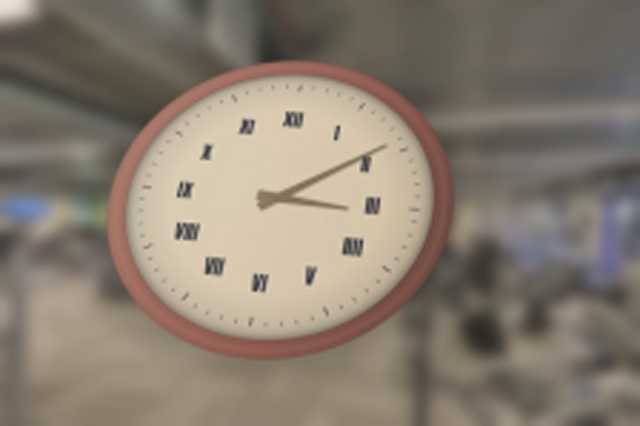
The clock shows **3:09**
